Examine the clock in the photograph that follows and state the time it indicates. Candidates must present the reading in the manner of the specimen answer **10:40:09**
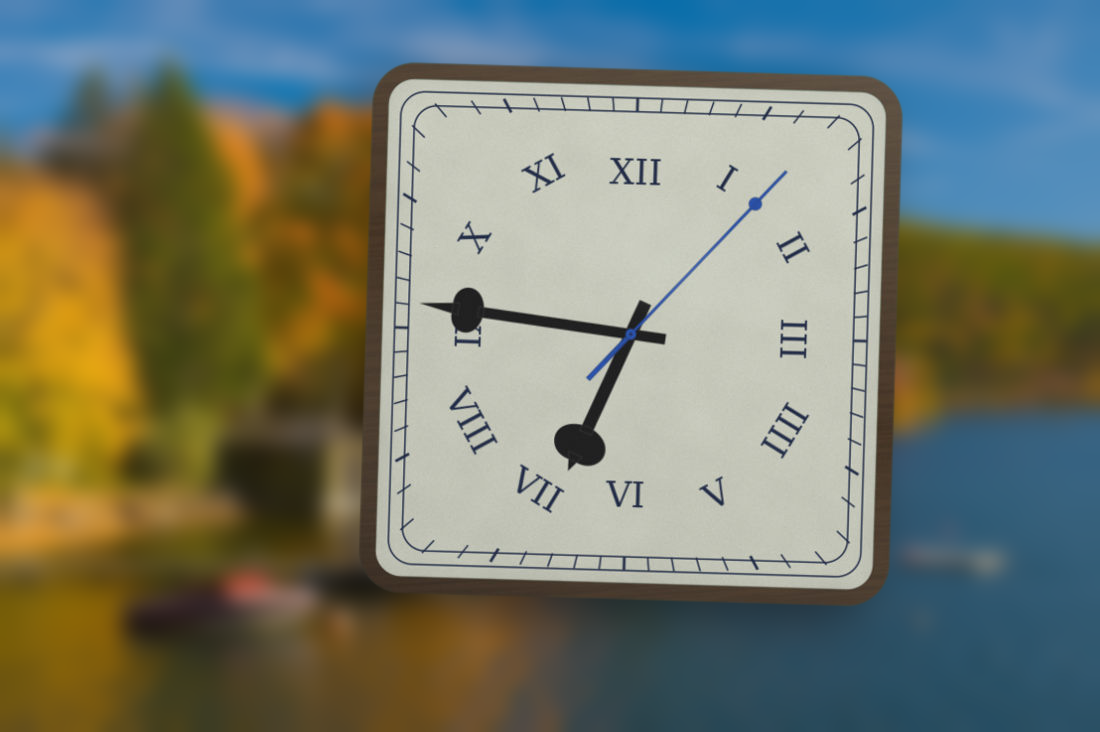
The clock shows **6:46:07**
